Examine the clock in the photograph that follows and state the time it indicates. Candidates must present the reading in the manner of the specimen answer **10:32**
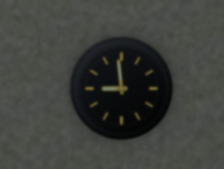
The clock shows **8:59**
